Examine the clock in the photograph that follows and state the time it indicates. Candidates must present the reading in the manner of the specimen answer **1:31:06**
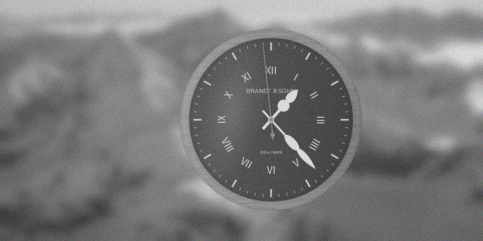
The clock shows **1:22:59**
